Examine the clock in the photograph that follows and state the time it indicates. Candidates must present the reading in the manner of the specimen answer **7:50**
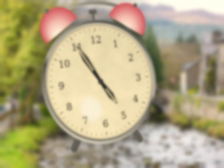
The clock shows **4:55**
